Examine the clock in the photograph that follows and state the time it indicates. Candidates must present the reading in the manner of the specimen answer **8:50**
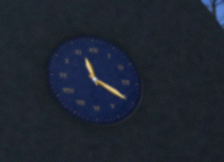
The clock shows **11:20**
